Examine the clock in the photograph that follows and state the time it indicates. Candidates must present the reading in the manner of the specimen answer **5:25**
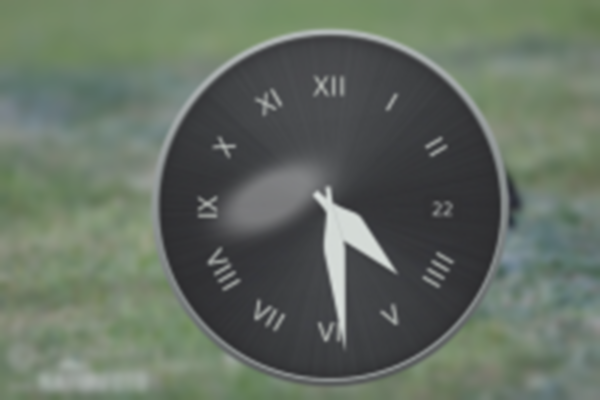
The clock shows **4:29**
